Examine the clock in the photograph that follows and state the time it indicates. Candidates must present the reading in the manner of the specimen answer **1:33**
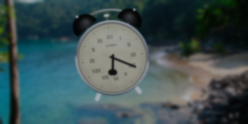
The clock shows **6:20**
